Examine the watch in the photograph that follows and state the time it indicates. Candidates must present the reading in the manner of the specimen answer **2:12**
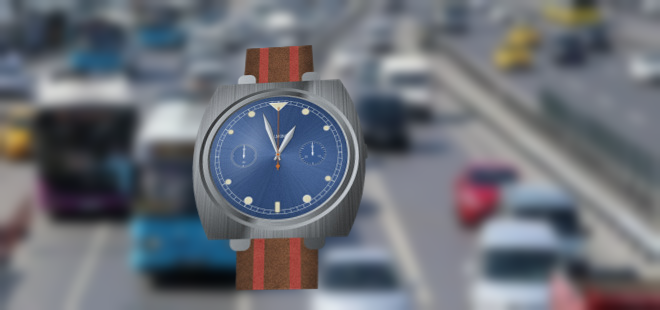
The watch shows **12:57**
